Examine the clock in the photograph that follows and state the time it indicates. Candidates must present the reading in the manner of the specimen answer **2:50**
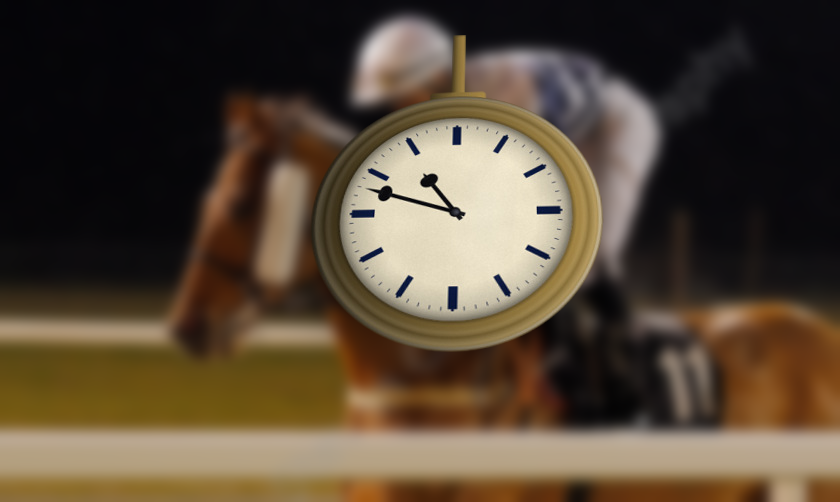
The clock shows **10:48**
